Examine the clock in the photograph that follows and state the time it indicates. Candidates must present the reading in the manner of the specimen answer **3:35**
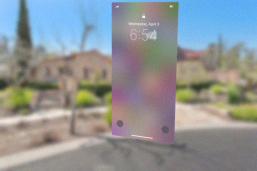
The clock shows **6:54**
